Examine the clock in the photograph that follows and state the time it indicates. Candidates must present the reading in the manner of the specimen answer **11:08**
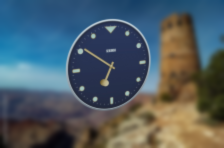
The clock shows **6:51**
